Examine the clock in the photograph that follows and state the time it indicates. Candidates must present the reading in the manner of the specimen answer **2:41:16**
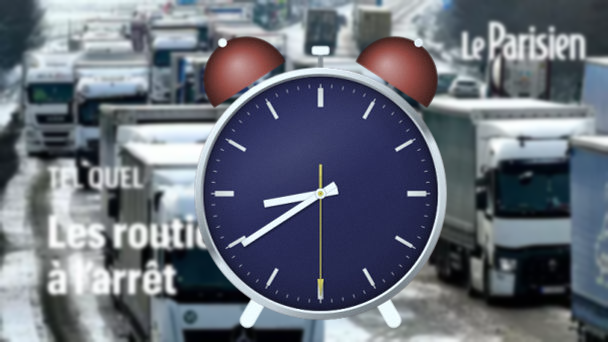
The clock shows **8:39:30**
